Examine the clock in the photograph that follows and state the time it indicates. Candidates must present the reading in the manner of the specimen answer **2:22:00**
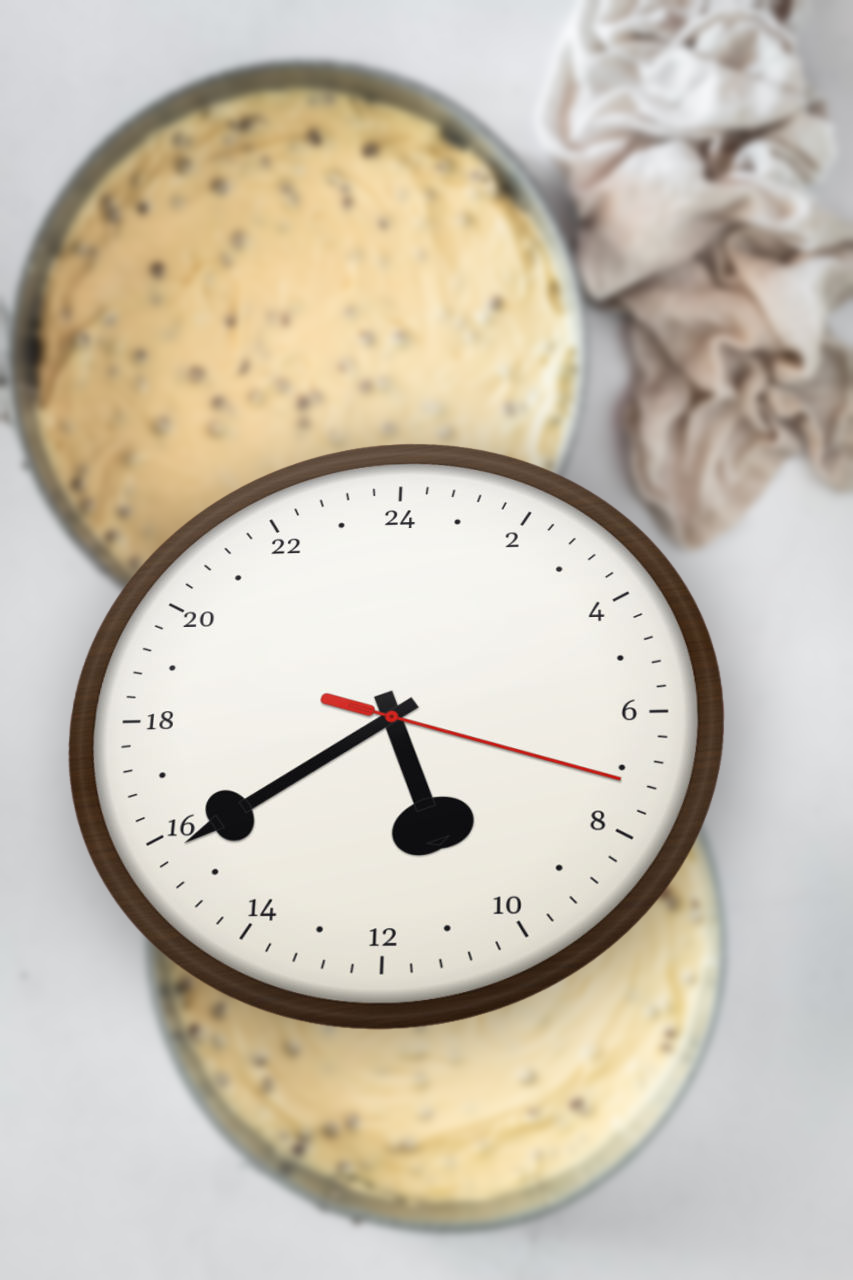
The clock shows **10:39:18**
